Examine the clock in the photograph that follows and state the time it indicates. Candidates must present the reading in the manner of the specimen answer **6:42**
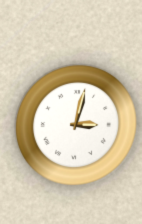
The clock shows **3:02**
